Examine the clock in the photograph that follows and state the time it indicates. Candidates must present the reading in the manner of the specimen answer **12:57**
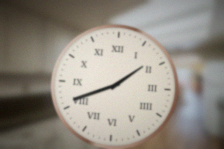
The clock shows **1:41**
